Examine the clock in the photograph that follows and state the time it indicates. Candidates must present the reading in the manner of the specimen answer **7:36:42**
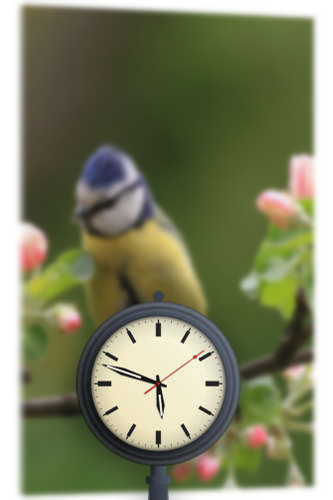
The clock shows **5:48:09**
